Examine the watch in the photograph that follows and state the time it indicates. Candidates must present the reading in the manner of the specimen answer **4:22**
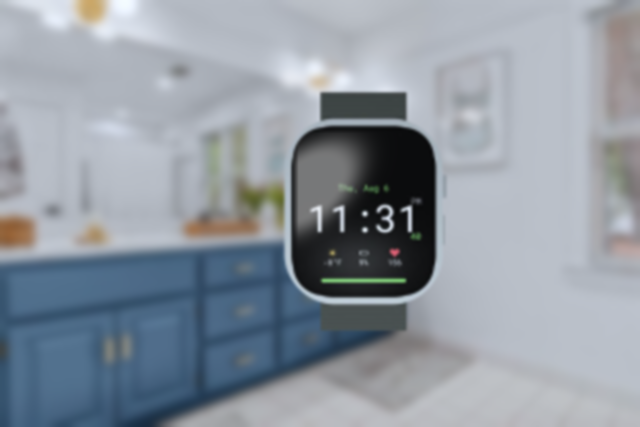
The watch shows **11:31**
